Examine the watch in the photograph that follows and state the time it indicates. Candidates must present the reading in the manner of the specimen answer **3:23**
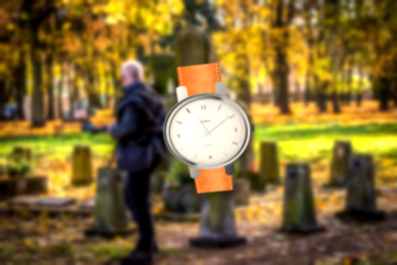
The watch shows **11:09**
